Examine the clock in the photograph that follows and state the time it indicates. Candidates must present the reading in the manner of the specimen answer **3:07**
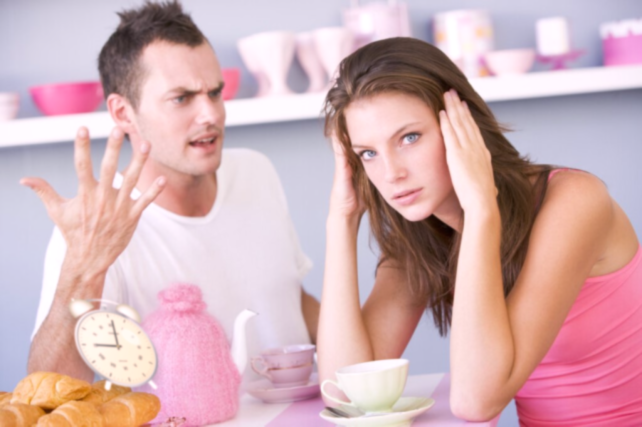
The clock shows **9:01**
